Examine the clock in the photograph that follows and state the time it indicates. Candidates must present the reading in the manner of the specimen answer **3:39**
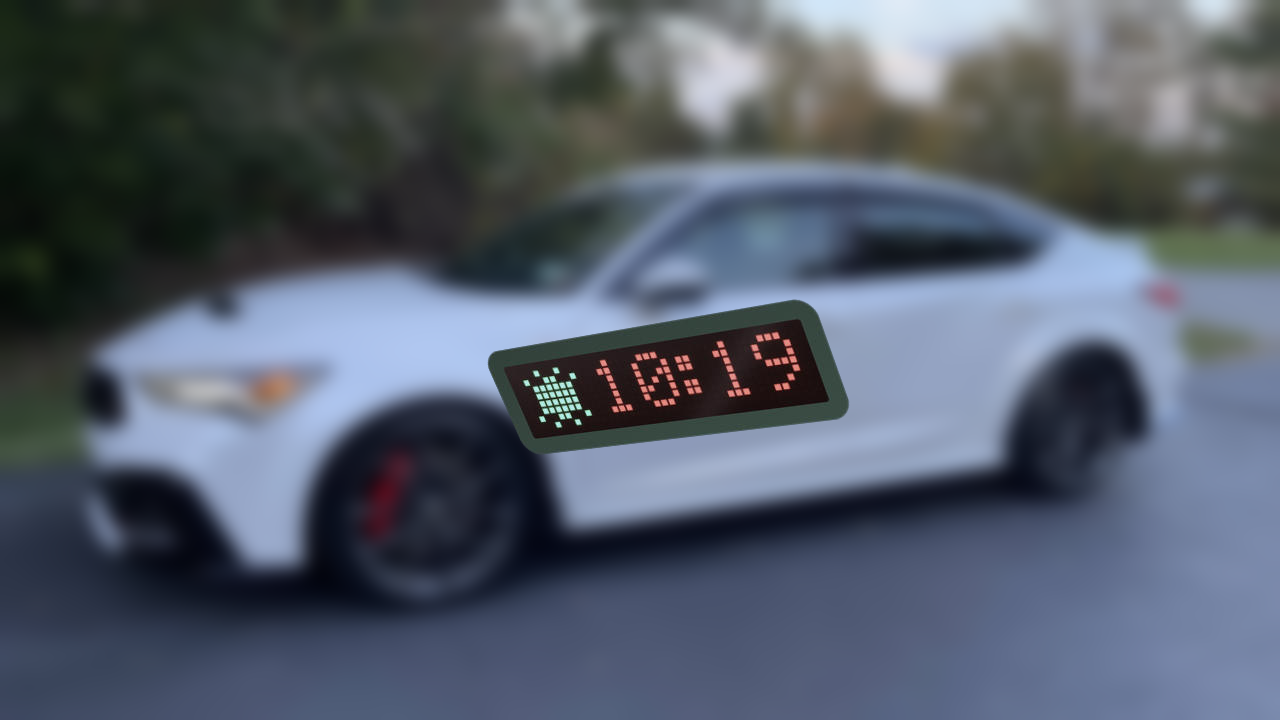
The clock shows **10:19**
